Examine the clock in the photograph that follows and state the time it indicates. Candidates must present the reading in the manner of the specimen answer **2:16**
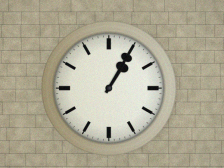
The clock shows **1:05**
